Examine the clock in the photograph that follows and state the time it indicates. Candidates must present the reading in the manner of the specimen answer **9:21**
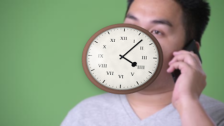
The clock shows **4:07**
